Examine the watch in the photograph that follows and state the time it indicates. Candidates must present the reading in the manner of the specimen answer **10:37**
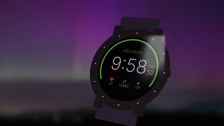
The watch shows **9:58**
